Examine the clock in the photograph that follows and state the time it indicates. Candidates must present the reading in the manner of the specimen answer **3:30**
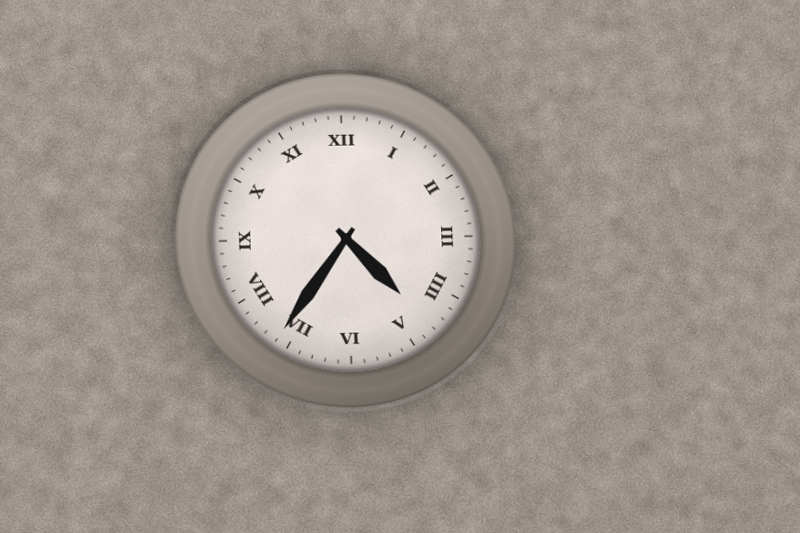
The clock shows **4:36**
